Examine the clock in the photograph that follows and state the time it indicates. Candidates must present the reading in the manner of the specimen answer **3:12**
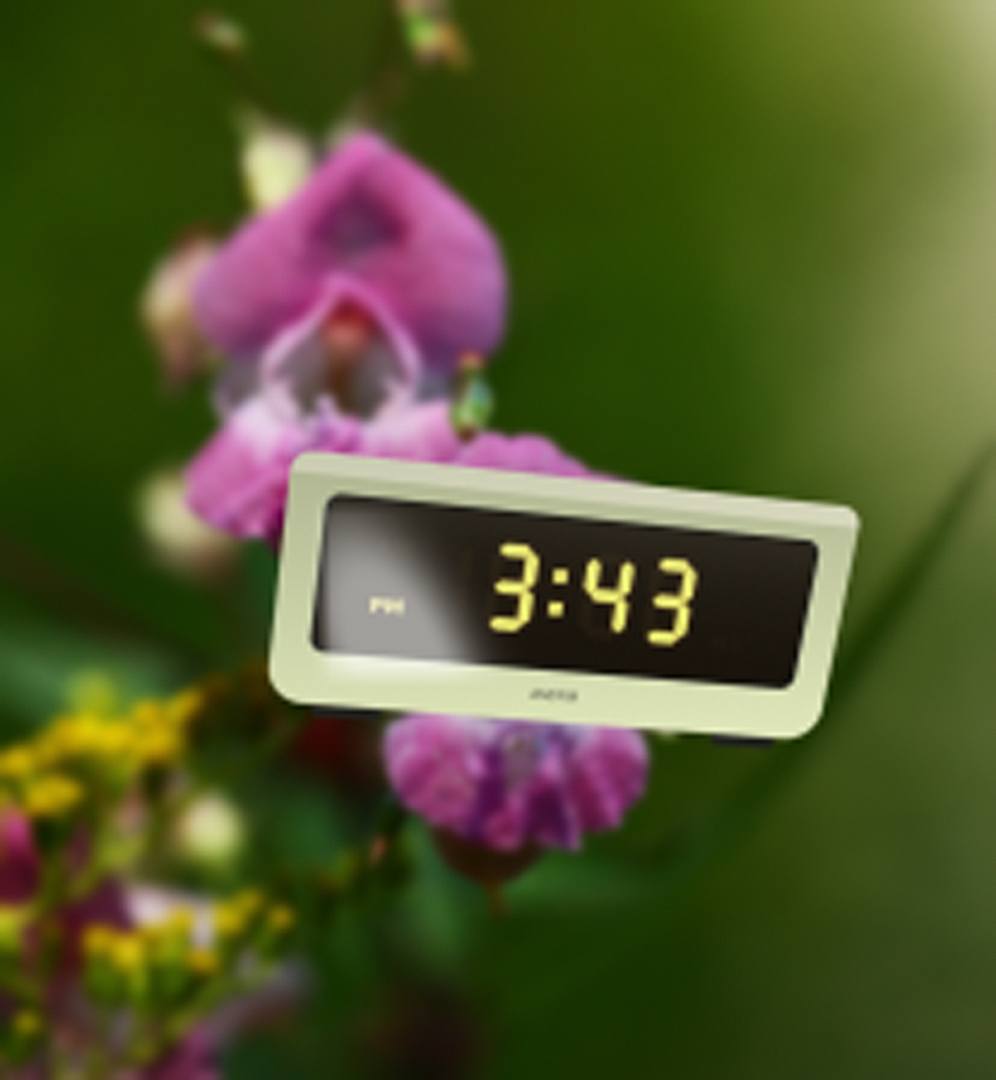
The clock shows **3:43**
